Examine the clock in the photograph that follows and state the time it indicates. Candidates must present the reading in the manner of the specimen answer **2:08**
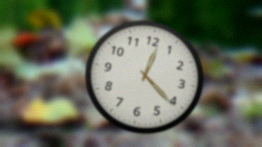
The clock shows **12:21**
